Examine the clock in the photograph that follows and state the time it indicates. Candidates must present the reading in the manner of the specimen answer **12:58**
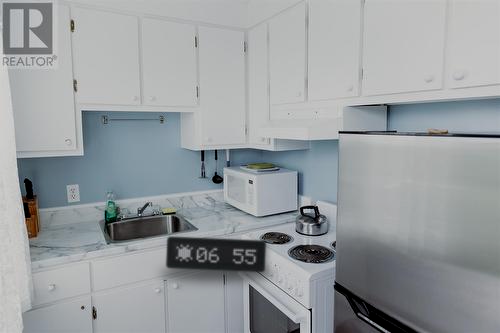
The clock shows **6:55**
